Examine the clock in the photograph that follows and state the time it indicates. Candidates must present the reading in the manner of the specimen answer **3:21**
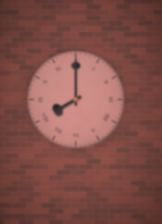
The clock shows **8:00**
